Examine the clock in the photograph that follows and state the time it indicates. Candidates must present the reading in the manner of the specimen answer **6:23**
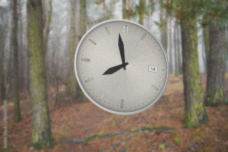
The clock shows **7:58**
